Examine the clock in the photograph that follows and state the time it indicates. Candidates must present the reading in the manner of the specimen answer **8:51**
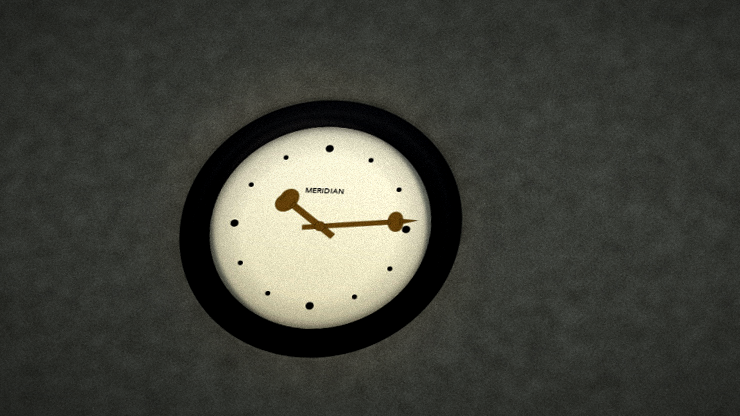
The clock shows **10:14**
